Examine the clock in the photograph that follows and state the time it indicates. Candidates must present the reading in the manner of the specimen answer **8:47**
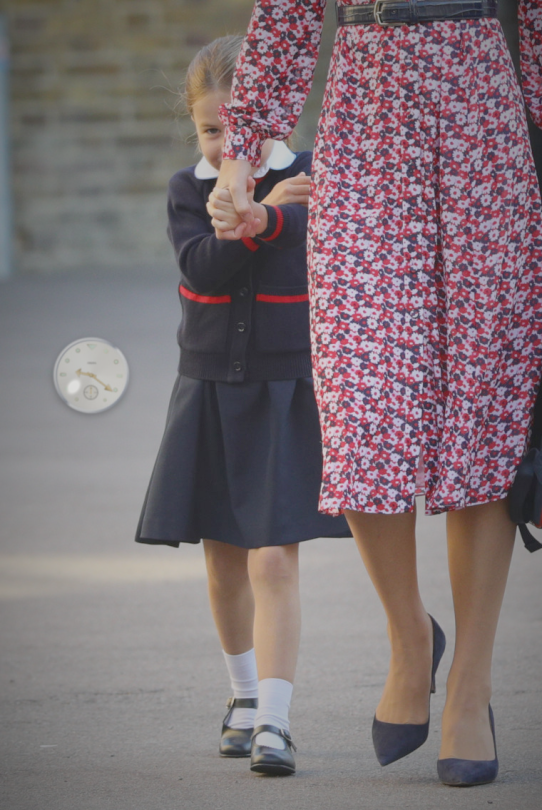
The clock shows **9:21**
